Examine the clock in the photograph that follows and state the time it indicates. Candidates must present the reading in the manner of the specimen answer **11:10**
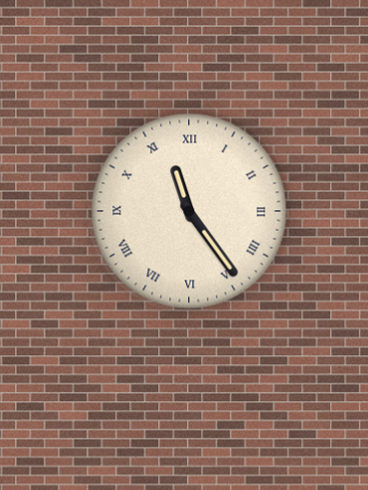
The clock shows **11:24**
